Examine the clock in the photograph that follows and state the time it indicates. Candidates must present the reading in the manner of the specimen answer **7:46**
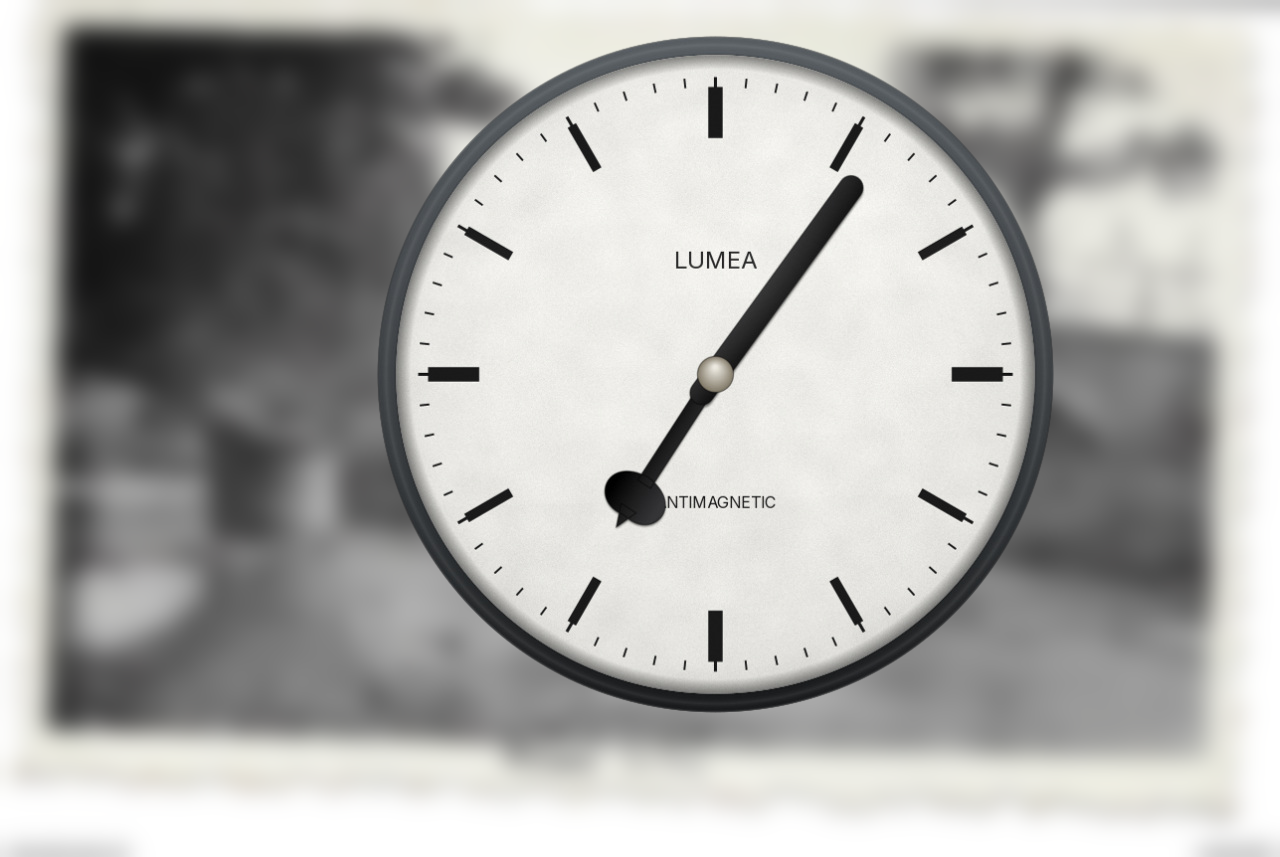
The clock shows **7:06**
